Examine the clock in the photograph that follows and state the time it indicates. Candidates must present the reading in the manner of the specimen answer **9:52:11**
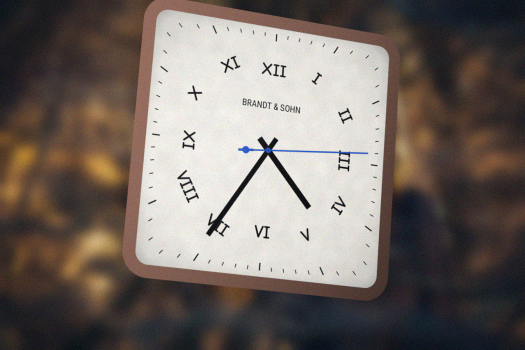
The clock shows **4:35:14**
